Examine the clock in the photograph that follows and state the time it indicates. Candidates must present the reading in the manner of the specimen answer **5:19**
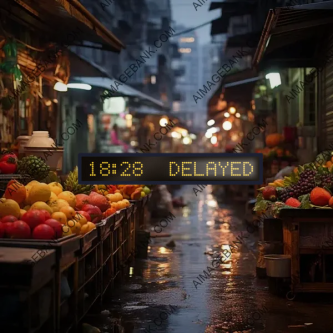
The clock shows **18:28**
